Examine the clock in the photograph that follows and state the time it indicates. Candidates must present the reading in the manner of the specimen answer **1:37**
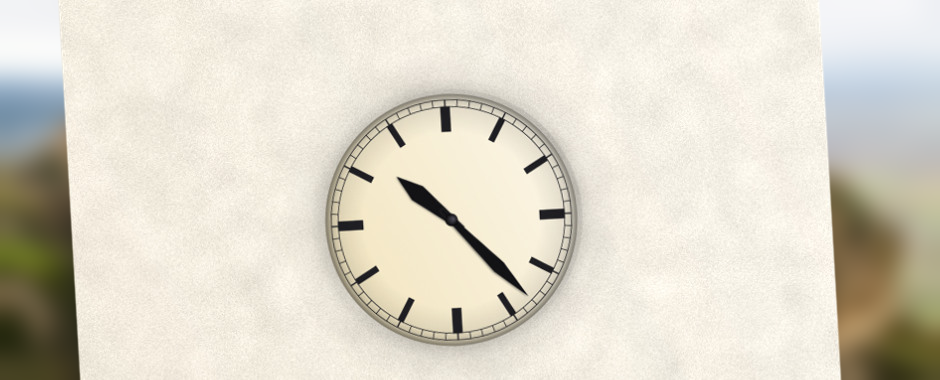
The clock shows **10:23**
